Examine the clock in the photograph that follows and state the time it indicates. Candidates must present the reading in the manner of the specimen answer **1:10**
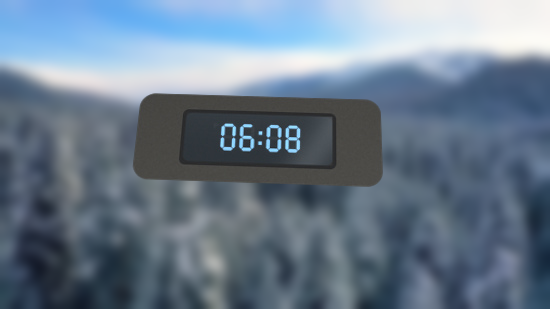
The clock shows **6:08**
